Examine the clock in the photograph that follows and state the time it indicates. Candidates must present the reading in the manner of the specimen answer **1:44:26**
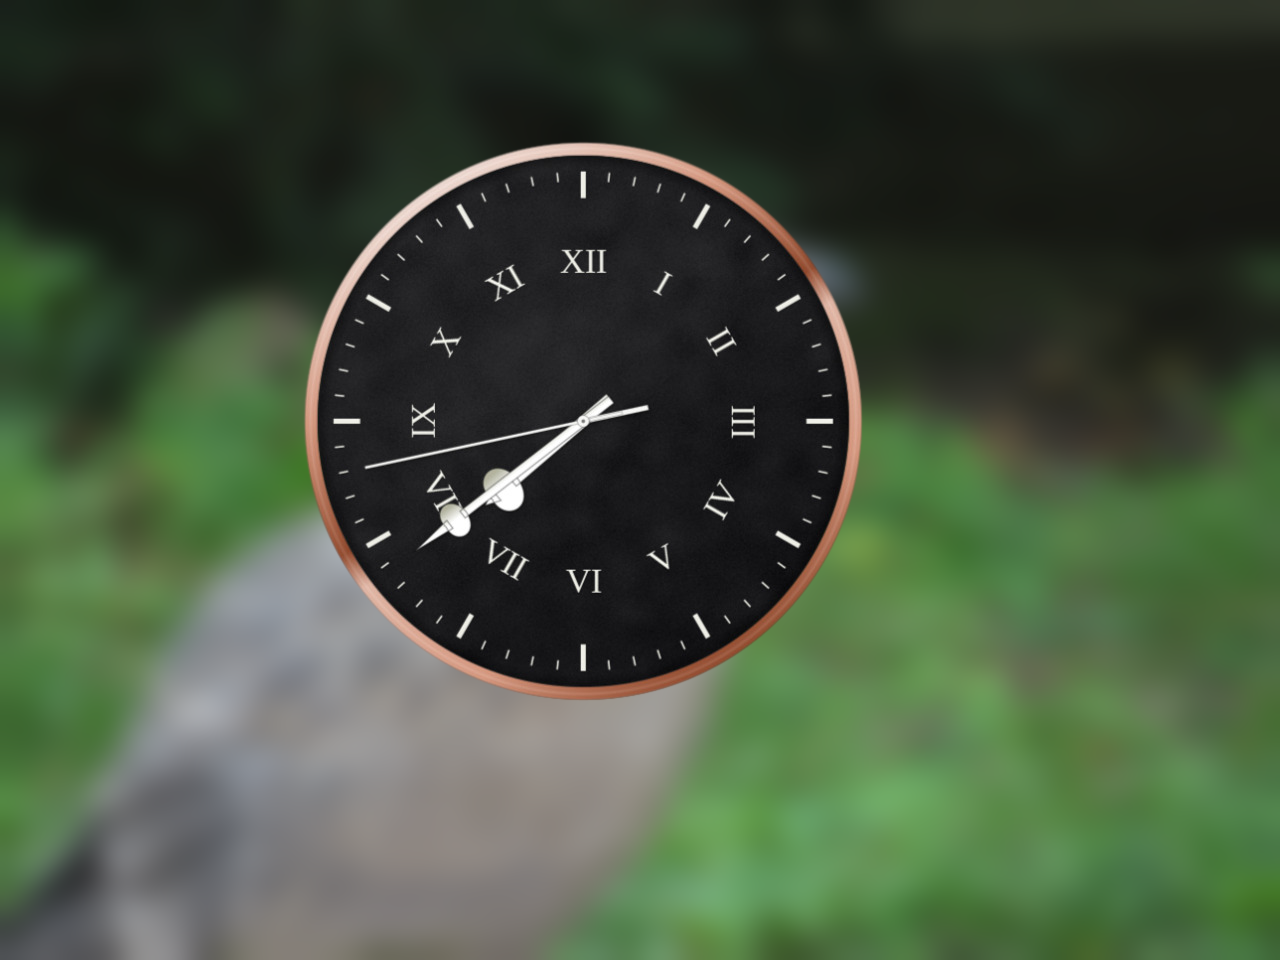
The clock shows **7:38:43**
